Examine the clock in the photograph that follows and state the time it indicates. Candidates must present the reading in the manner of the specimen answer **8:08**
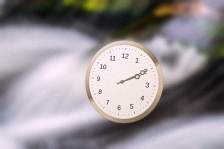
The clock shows **2:10**
